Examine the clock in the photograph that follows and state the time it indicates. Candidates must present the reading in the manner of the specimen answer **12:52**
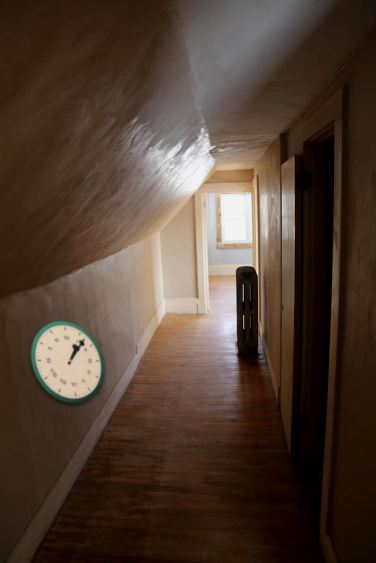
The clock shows **1:07**
